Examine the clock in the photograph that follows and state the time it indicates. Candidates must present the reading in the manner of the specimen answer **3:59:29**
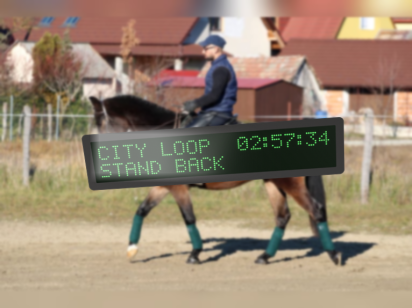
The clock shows **2:57:34**
